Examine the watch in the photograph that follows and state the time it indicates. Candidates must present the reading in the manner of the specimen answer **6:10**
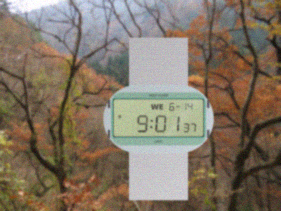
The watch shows **9:01**
